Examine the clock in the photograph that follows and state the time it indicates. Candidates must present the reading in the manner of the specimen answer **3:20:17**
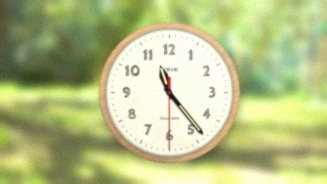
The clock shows **11:23:30**
